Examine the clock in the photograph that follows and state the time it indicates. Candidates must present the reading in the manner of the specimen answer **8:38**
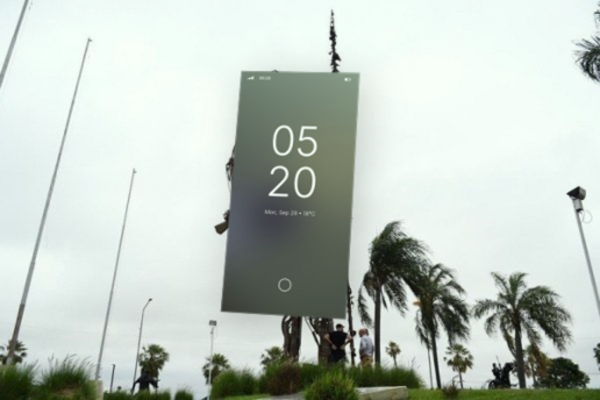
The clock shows **5:20**
